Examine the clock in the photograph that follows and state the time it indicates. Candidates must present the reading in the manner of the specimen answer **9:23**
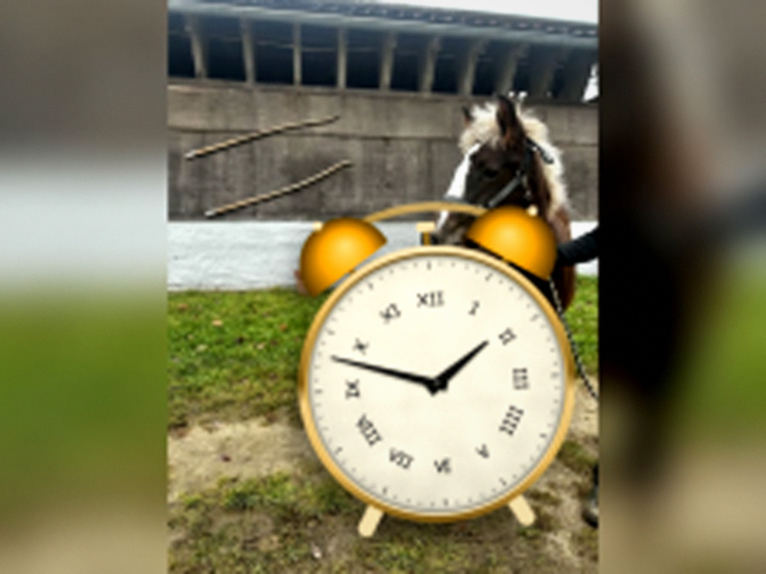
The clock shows **1:48**
